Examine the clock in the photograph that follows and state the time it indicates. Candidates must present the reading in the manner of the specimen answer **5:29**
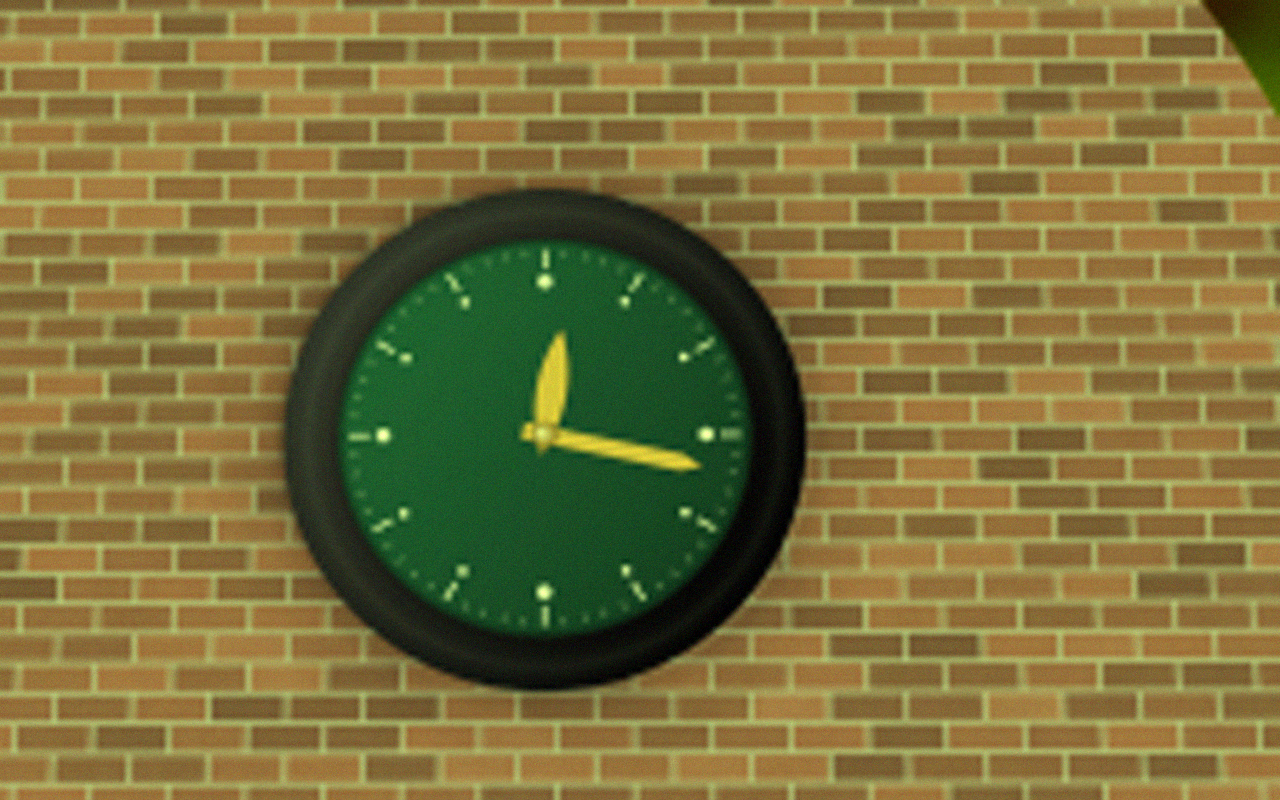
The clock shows **12:17**
